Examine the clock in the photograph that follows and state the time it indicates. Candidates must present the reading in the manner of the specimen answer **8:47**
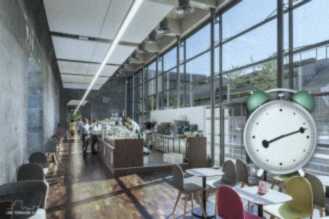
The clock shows **8:12**
